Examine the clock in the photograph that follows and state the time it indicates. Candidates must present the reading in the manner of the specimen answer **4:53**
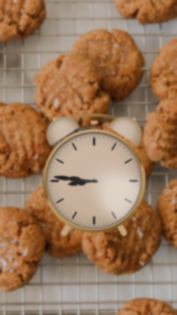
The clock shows **8:46**
